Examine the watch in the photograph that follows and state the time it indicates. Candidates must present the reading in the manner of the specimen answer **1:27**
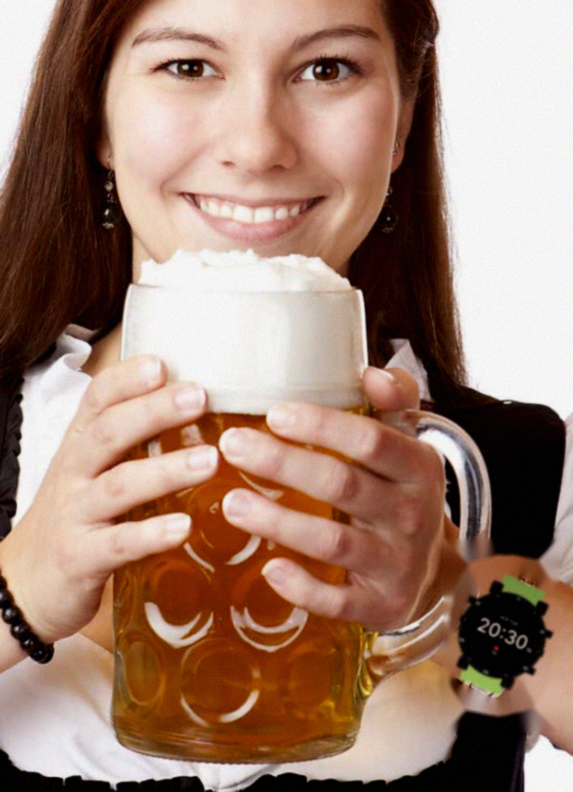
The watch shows **20:30**
